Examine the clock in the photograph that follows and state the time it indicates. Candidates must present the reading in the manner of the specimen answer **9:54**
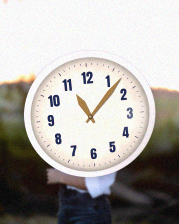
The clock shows **11:07**
